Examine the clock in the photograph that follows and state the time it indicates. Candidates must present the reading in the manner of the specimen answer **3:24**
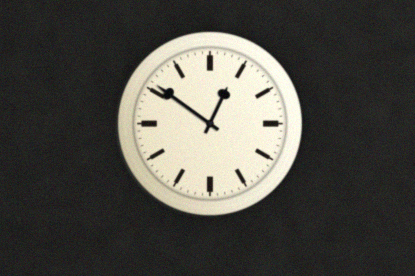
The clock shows **12:51**
